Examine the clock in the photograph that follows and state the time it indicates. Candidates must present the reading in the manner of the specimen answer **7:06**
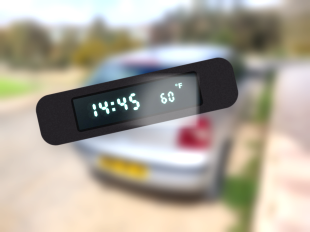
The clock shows **14:45**
